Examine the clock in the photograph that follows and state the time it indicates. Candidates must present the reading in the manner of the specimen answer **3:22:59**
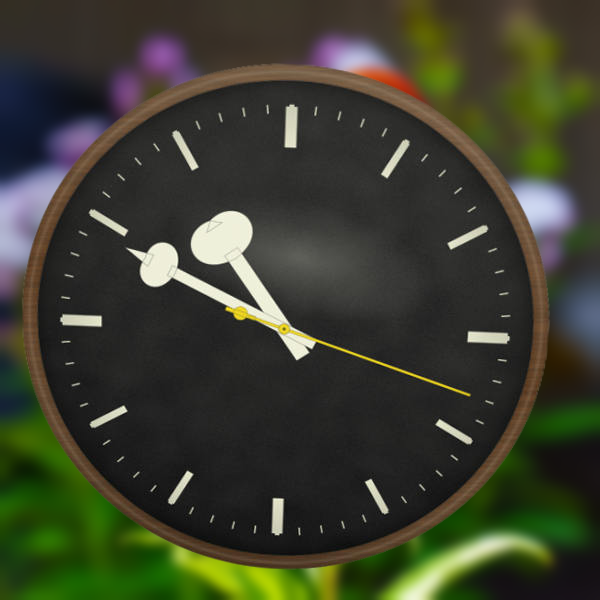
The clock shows **10:49:18**
